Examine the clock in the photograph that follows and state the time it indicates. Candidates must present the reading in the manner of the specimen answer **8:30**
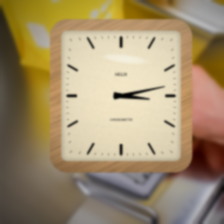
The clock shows **3:13**
